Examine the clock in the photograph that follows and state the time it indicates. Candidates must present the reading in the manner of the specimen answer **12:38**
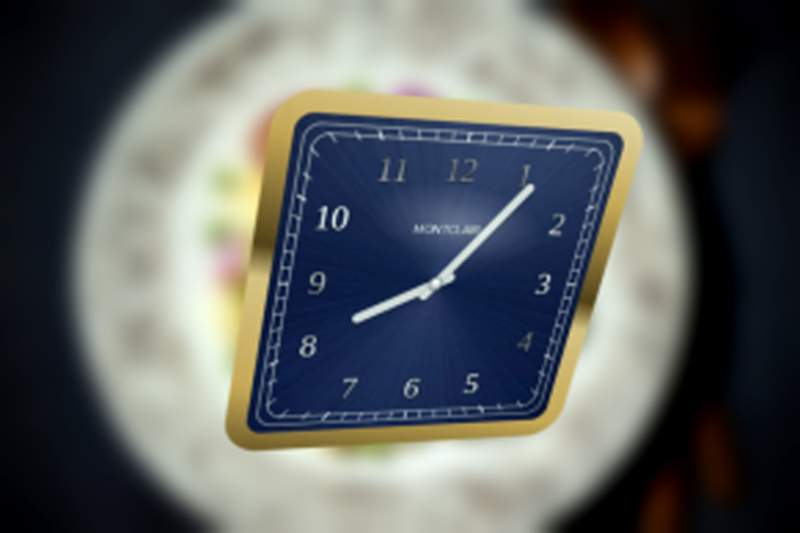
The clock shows **8:06**
